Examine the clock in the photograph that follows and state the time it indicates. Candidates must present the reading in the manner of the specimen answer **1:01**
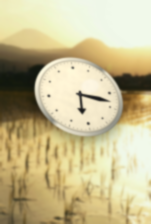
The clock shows **6:18**
